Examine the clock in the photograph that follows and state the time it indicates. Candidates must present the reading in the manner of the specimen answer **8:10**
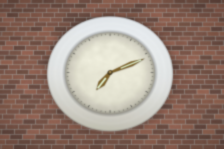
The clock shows **7:11**
